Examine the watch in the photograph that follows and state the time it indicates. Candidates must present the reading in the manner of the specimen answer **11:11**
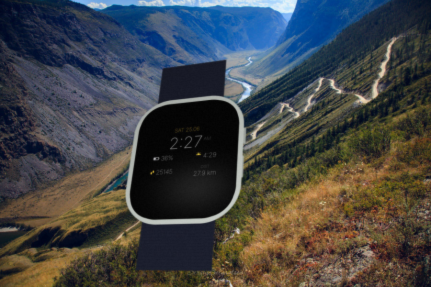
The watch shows **2:27**
